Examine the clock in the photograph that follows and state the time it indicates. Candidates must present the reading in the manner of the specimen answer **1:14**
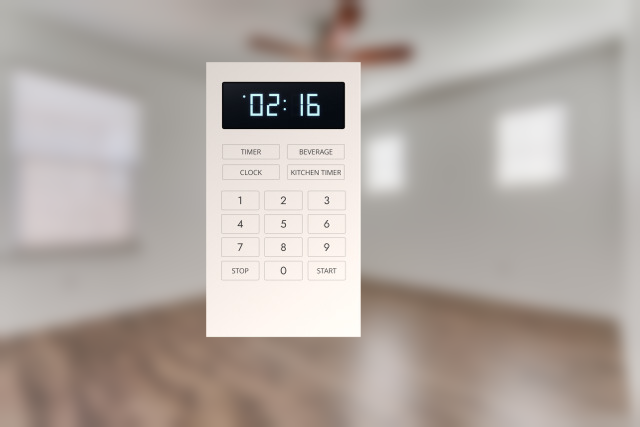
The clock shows **2:16**
